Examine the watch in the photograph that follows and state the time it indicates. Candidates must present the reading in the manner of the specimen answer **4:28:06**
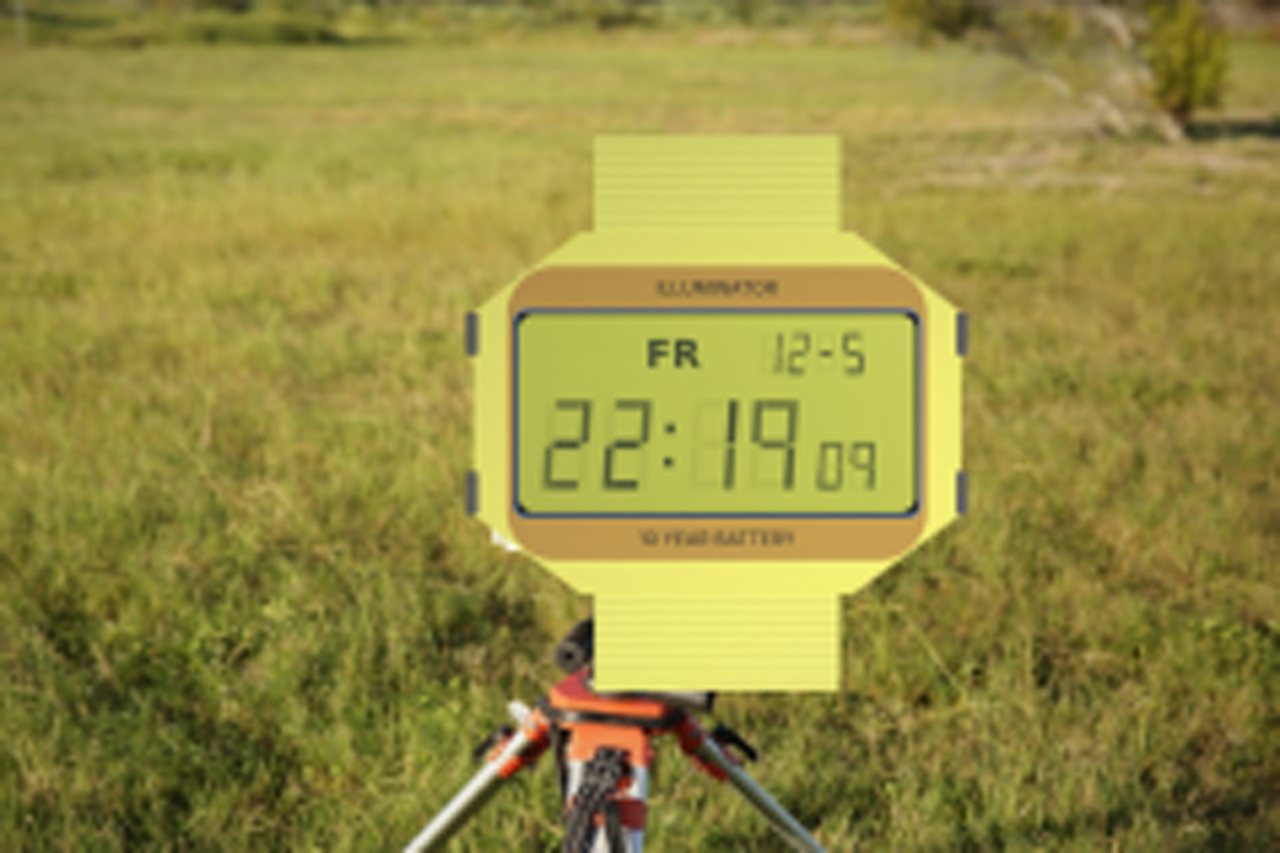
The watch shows **22:19:09**
